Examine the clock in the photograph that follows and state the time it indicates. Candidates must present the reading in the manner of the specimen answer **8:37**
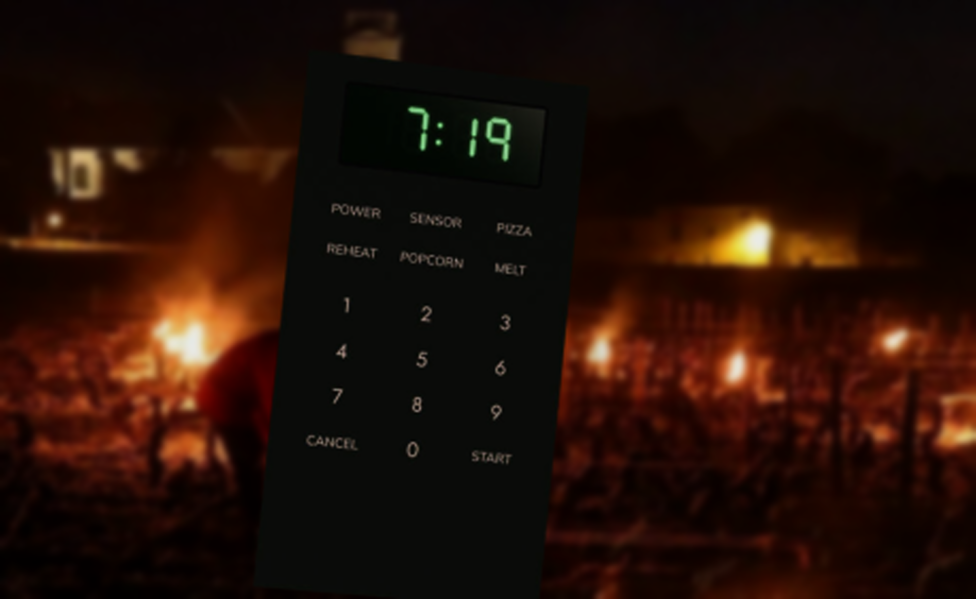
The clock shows **7:19**
